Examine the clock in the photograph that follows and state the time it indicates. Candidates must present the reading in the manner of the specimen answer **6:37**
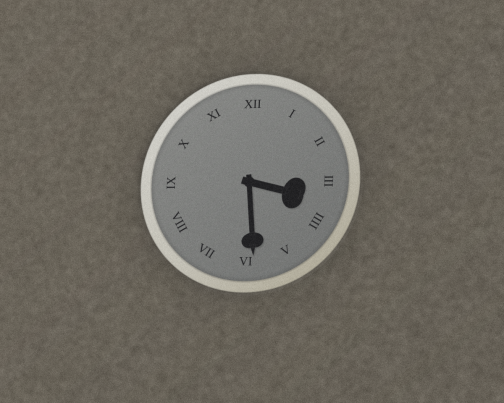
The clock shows **3:29**
